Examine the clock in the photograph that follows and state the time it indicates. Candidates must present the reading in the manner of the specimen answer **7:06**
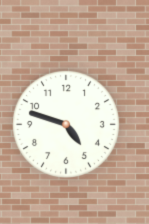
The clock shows **4:48**
